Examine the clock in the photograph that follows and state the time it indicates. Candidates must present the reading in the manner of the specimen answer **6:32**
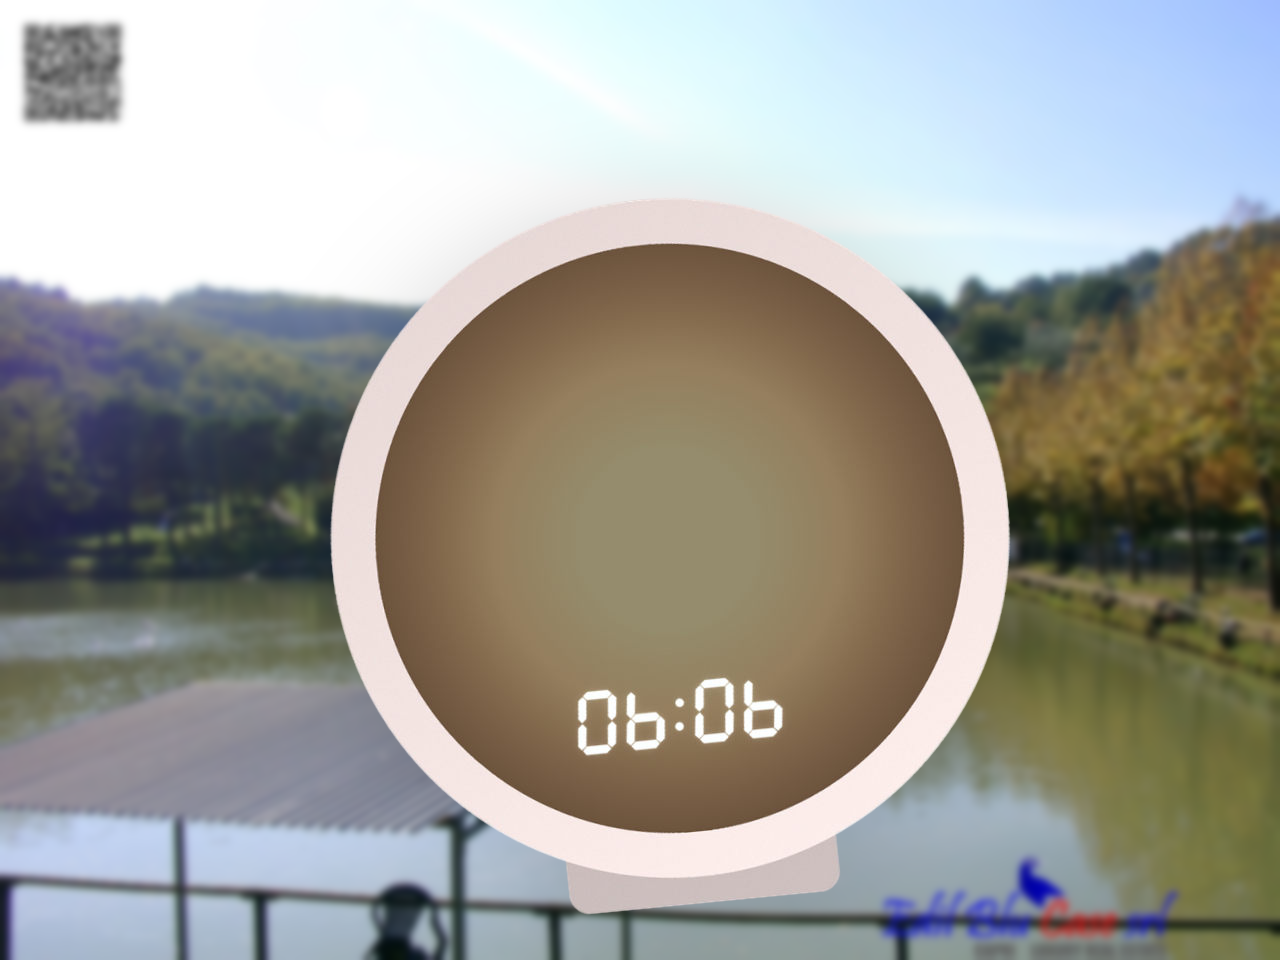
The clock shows **6:06**
